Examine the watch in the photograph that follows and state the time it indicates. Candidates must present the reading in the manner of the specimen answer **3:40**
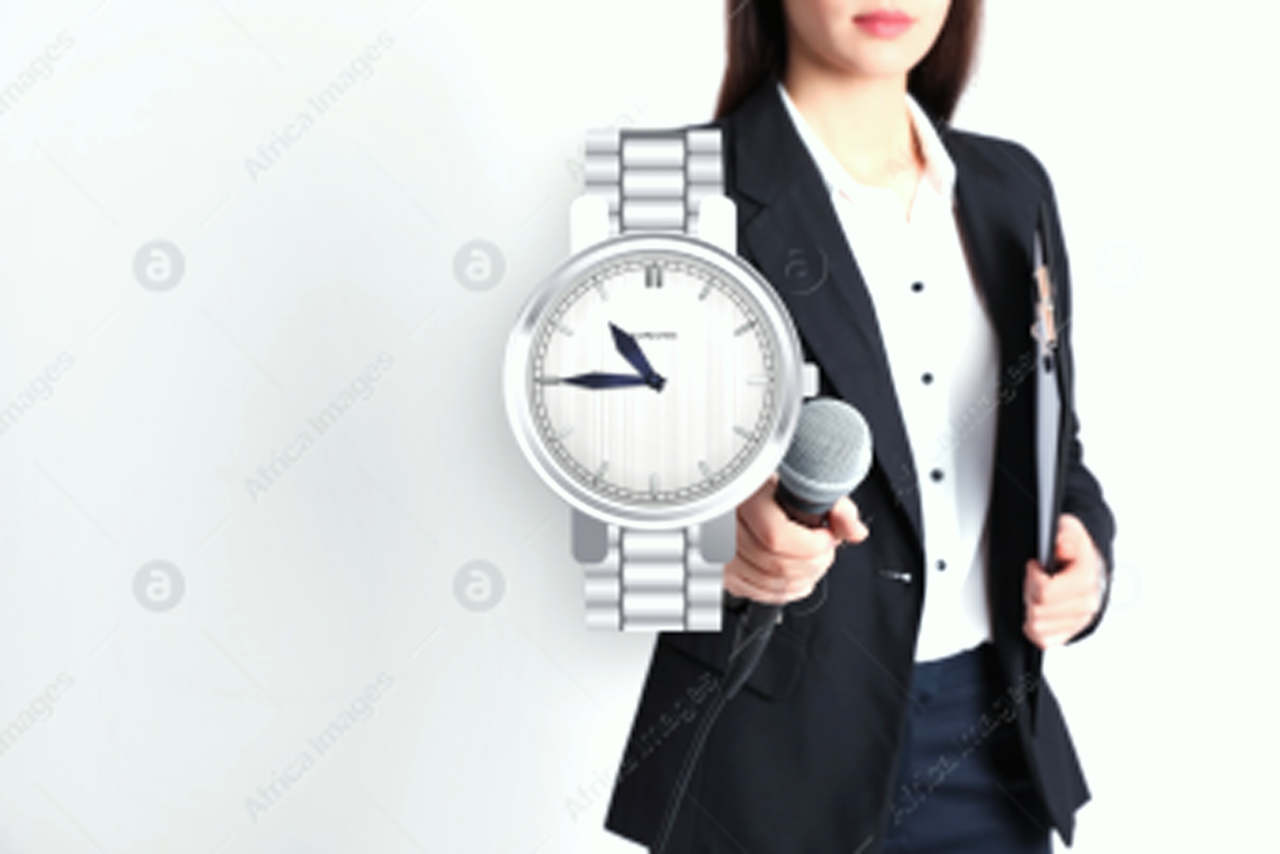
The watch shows **10:45**
